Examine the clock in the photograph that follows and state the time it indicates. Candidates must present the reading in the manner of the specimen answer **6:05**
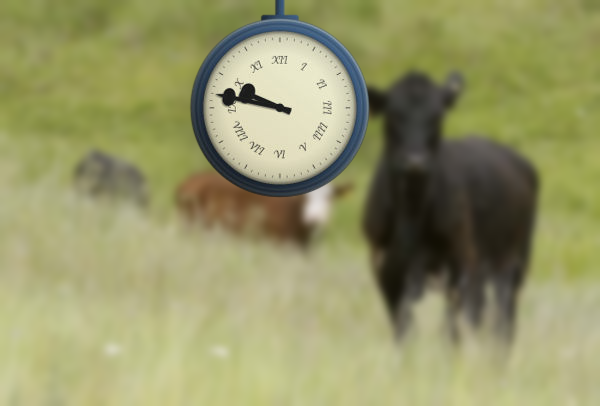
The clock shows **9:47**
